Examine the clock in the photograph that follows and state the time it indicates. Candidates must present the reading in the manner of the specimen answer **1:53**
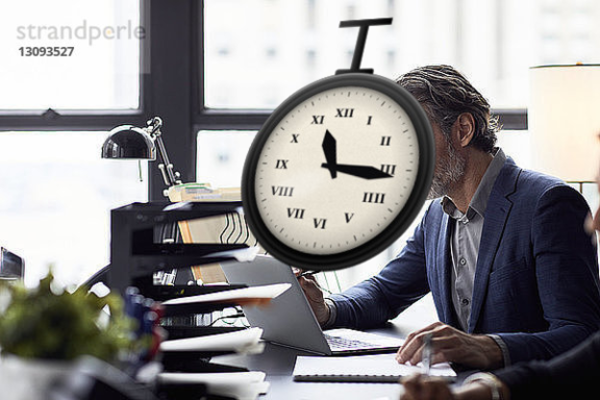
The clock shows **11:16**
